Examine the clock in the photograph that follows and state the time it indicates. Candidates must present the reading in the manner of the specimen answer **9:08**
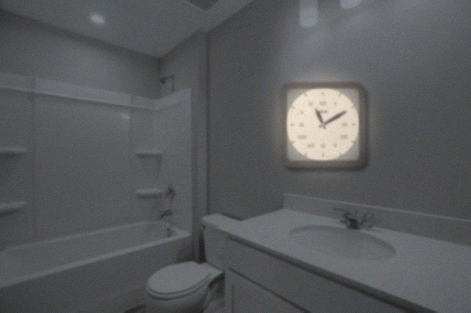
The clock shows **11:10**
